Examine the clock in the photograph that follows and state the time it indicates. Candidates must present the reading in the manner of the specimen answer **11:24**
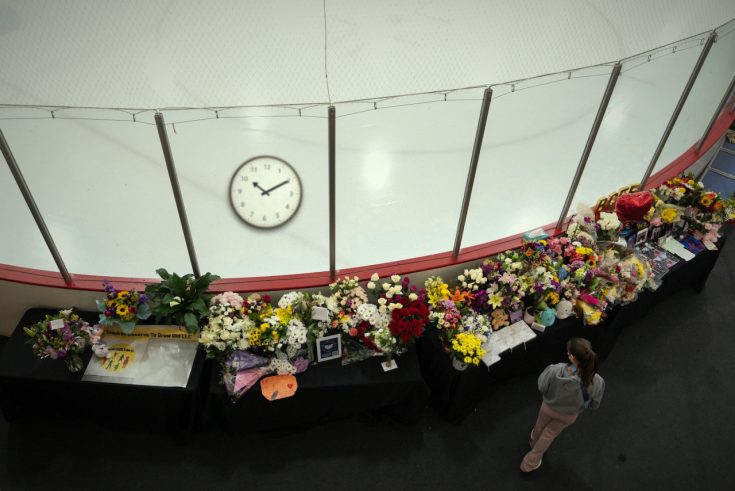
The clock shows **10:10**
